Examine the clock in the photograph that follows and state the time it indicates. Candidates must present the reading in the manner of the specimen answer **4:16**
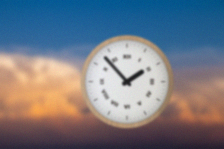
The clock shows **1:53**
